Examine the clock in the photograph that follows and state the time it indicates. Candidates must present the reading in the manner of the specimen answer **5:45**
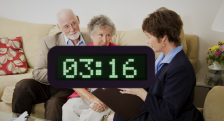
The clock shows **3:16**
